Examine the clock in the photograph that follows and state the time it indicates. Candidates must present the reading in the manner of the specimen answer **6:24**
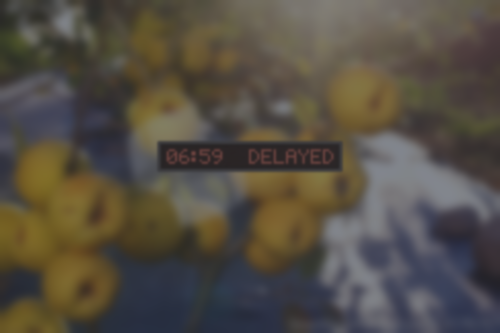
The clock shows **6:59**
